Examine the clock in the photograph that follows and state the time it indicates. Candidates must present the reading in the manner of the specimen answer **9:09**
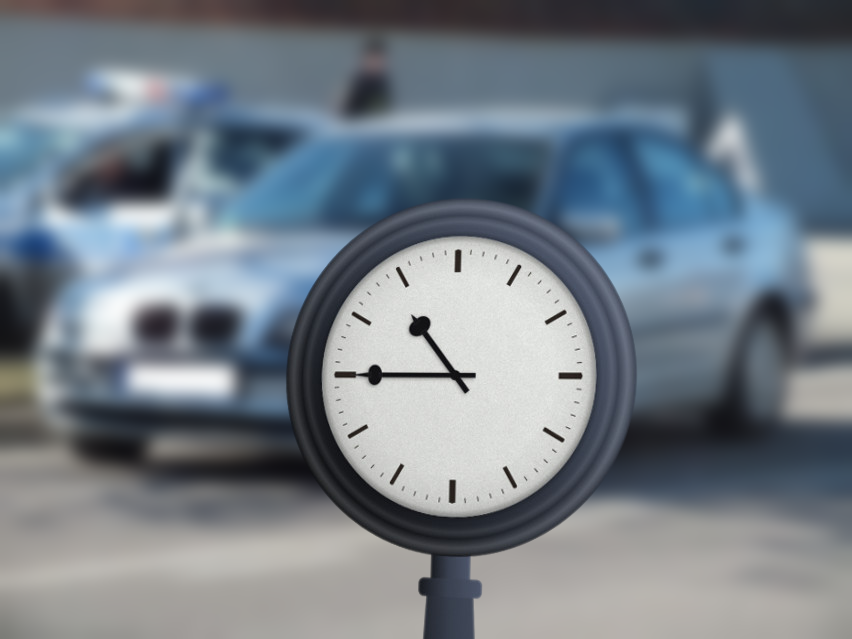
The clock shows **10:45**
